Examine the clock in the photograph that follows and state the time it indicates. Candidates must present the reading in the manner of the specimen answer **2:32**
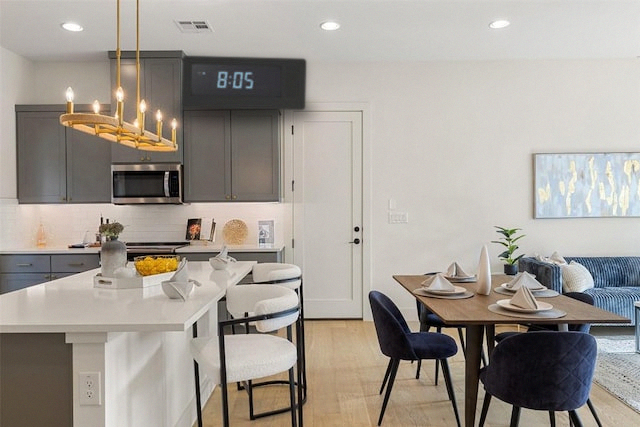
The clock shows **8:05**
